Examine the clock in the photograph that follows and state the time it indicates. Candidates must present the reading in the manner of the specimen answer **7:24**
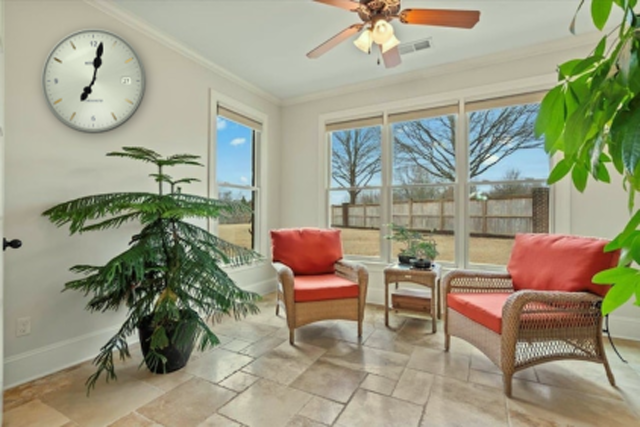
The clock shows **7:02**
